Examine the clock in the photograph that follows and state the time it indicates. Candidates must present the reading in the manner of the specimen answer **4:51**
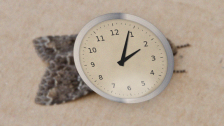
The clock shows **2:04**
